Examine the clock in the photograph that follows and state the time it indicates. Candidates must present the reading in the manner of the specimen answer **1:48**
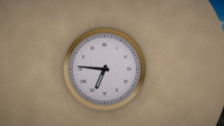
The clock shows **6:46**
